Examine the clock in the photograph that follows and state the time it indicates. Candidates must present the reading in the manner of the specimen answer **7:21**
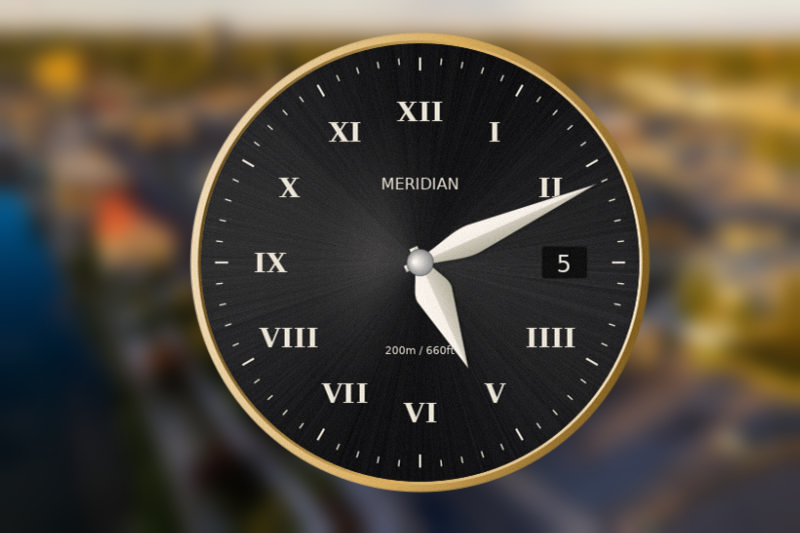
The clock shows **5:11**
